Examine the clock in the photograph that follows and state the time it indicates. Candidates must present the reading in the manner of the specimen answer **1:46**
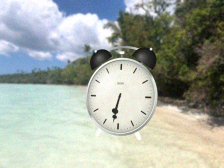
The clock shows **6:32**
